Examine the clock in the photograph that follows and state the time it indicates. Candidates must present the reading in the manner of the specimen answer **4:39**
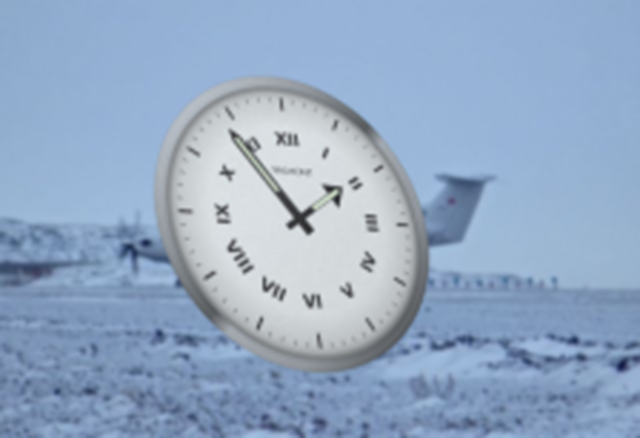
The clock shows **1:54**
